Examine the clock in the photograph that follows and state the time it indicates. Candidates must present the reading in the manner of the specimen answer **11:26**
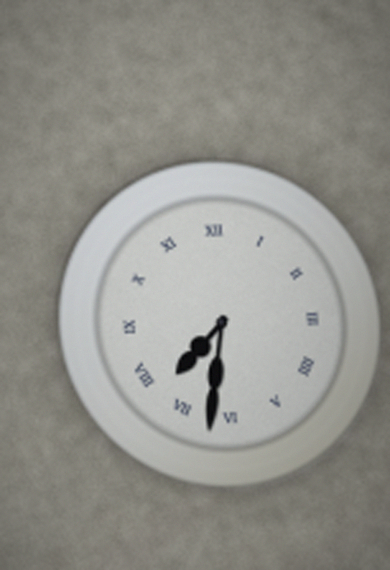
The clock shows **7:32**
